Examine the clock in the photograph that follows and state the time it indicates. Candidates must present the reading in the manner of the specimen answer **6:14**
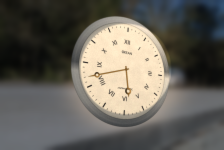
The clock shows **5:42**
